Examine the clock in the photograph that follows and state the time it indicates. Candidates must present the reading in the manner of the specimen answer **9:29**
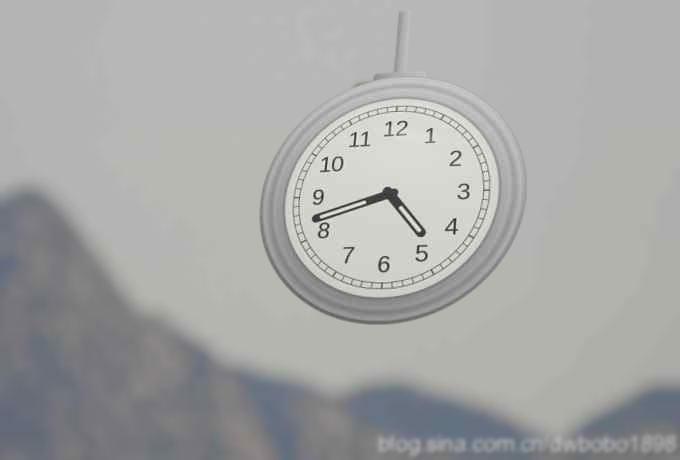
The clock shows **4:42**
